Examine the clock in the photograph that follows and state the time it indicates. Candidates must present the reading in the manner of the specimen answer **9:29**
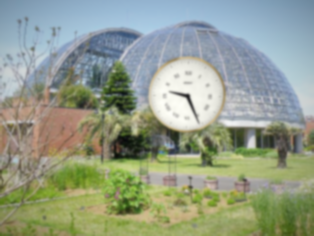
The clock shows **9:26**
